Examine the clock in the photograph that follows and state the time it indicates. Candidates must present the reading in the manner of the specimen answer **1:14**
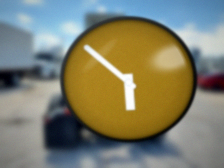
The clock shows **5:52**
